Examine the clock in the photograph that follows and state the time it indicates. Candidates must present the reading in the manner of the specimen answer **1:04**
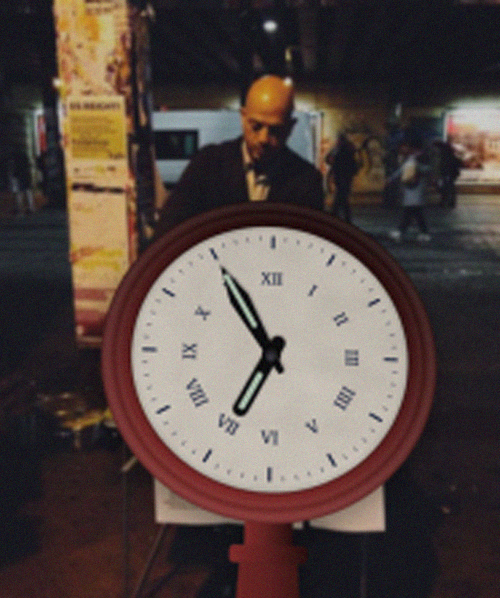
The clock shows **6:55**
